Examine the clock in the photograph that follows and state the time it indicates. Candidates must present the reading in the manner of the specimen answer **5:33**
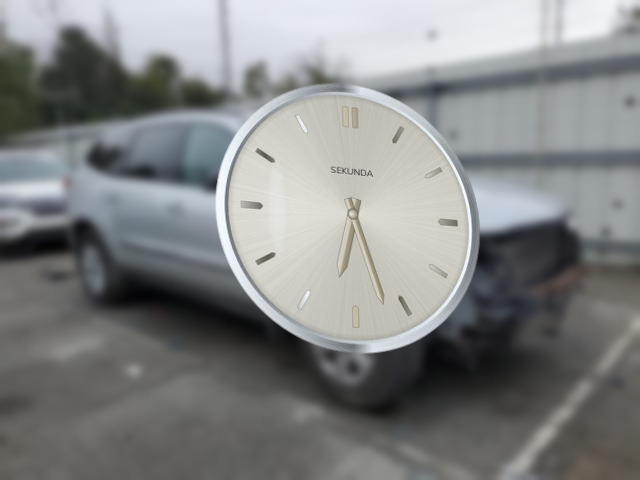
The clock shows **6:27**
